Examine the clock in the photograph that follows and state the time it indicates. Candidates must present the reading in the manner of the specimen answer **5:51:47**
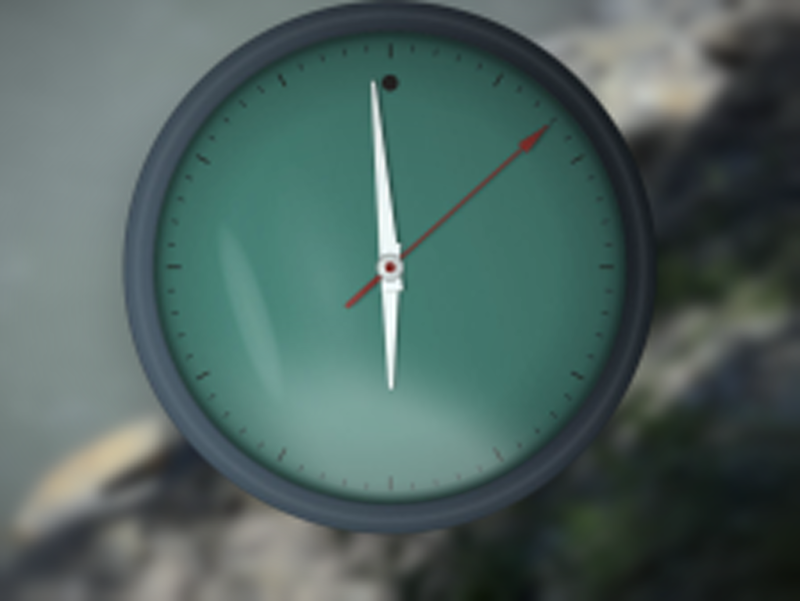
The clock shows **5:59:08**
